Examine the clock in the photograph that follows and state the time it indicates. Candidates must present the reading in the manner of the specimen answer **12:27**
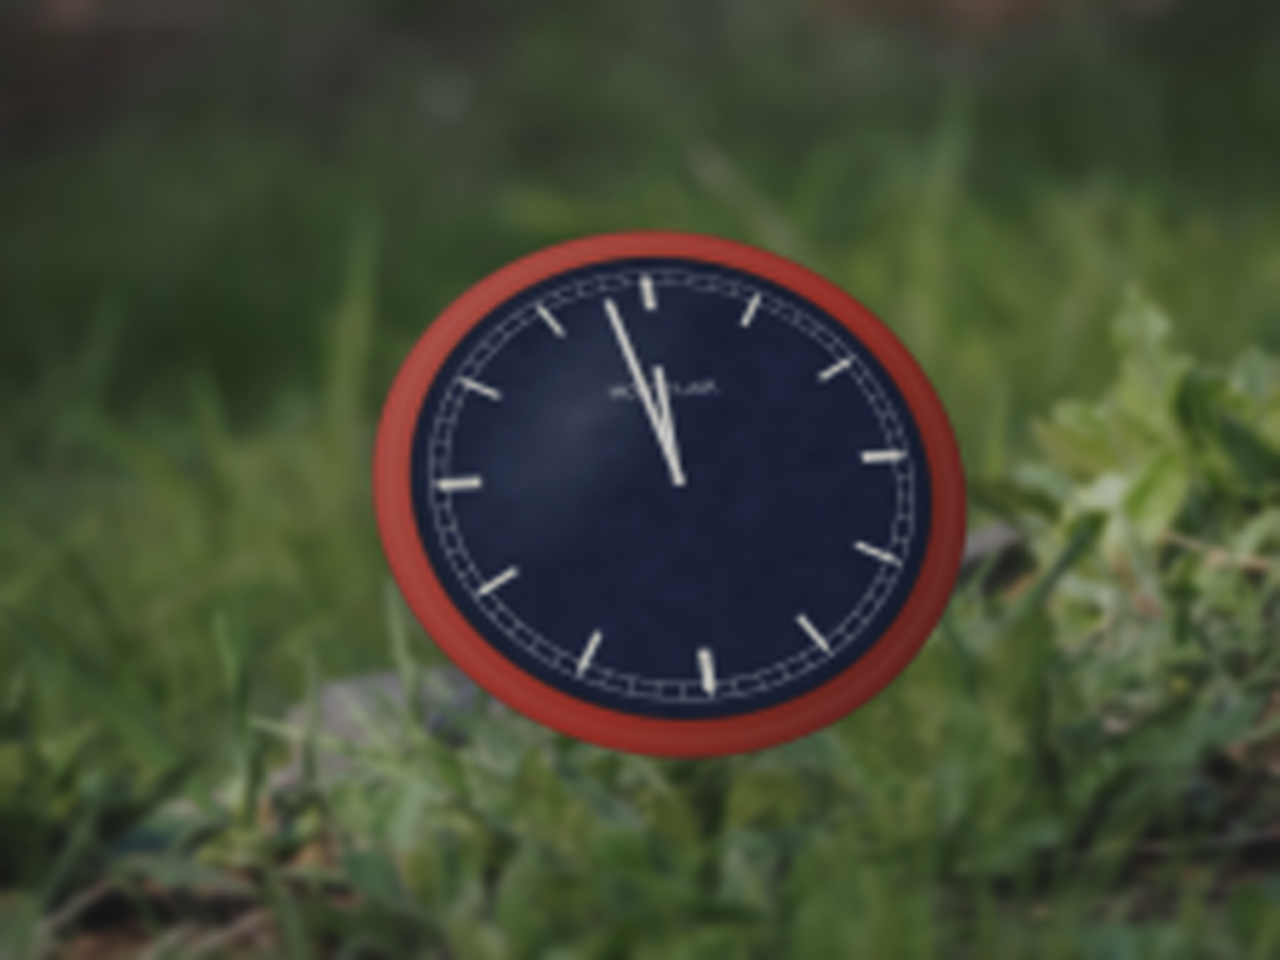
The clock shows **11:58**
